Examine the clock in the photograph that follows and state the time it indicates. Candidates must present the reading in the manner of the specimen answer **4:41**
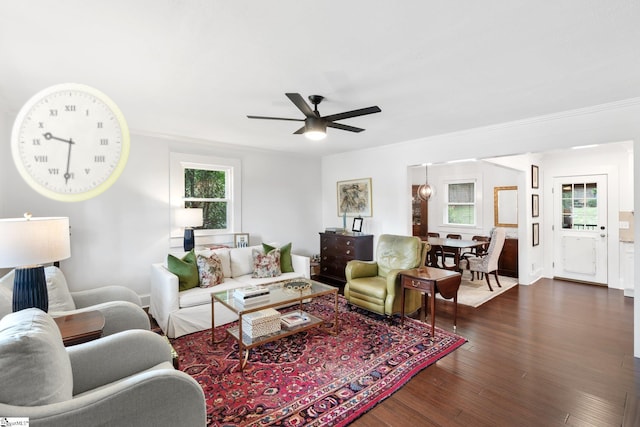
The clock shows **9:31**
